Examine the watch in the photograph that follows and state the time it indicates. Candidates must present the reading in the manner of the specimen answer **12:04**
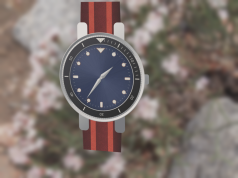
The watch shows **1:36**
